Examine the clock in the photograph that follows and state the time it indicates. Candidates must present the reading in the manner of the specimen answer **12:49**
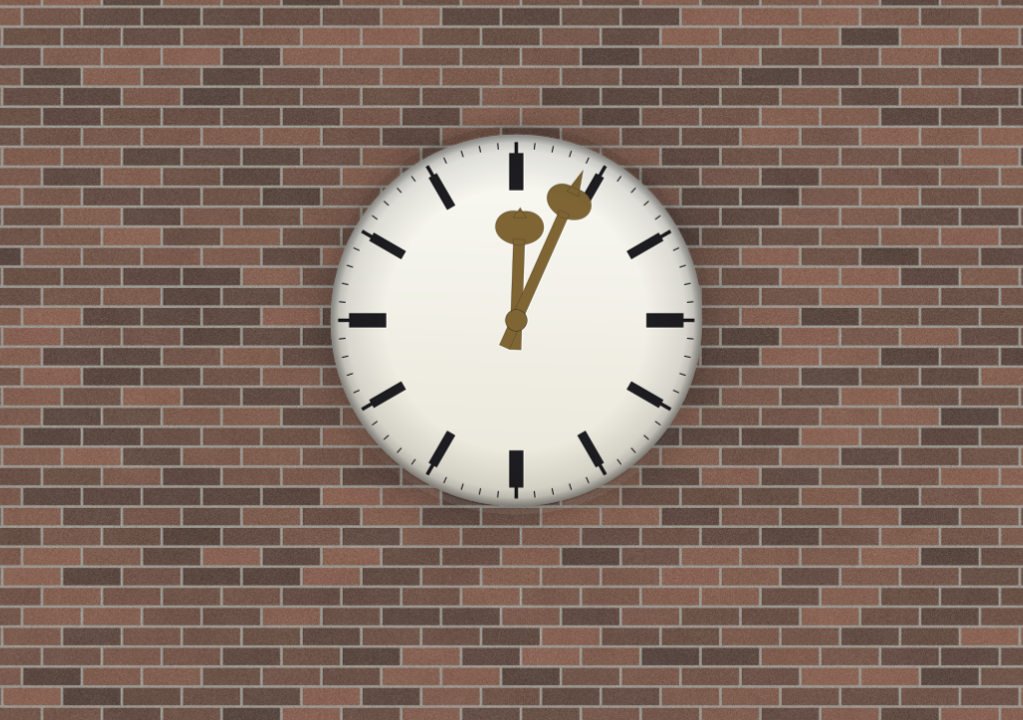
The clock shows **12:04**
